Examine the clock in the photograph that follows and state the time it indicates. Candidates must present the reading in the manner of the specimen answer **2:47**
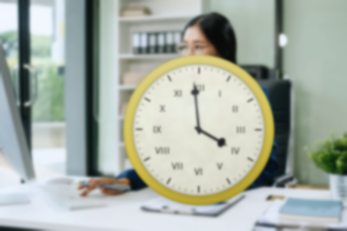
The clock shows **3:59**
